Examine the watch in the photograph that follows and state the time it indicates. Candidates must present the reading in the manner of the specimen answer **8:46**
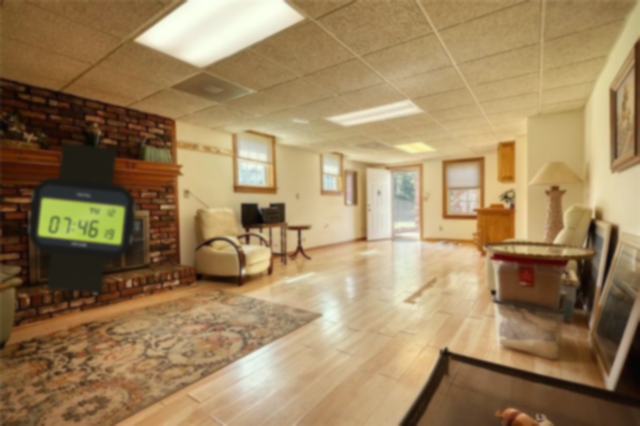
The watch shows **7:46**
